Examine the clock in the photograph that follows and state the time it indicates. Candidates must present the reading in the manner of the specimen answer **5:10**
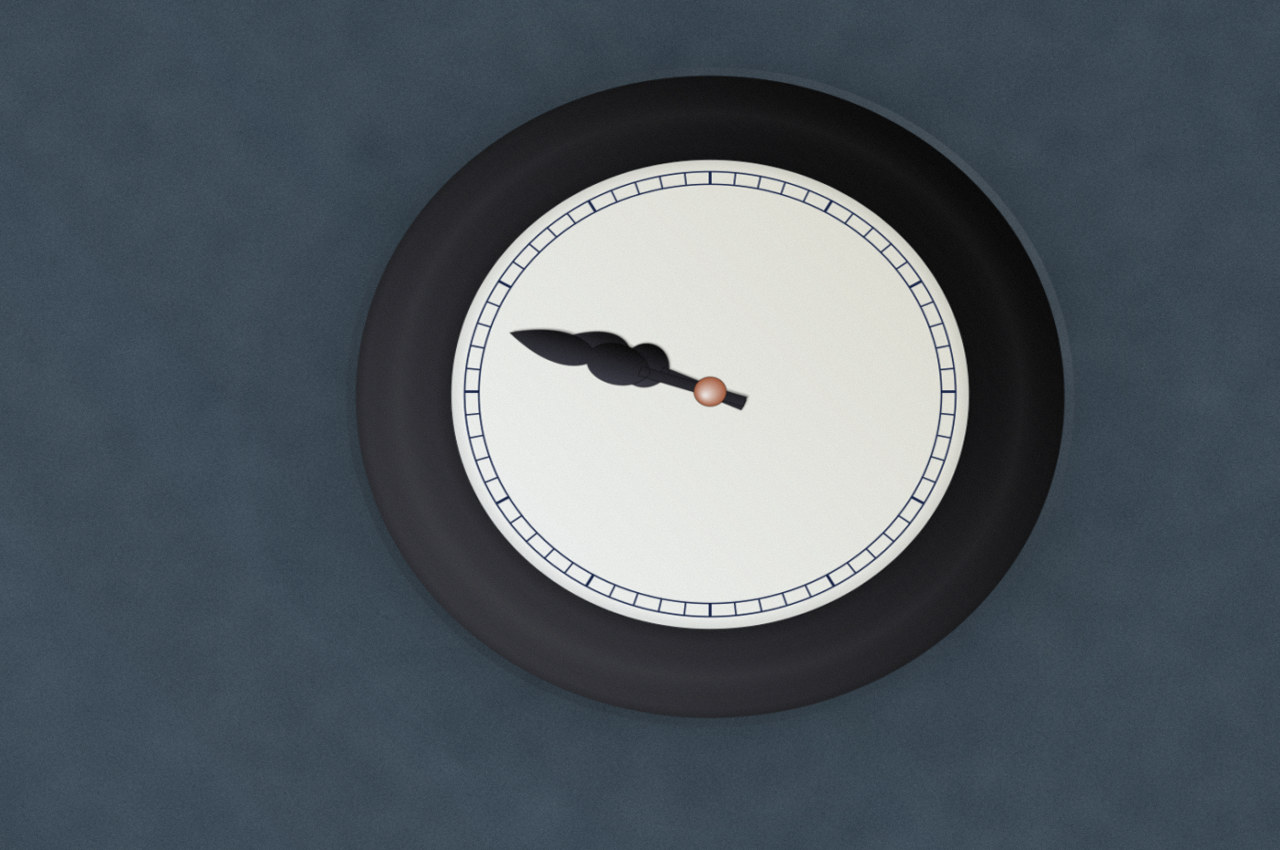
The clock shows **9:48**
